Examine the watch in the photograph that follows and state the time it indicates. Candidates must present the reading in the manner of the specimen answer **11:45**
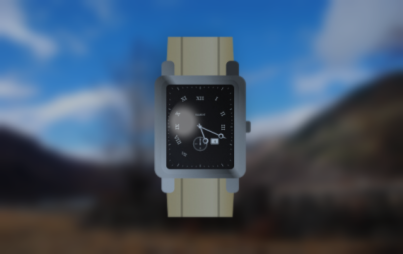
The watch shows **5:19**
